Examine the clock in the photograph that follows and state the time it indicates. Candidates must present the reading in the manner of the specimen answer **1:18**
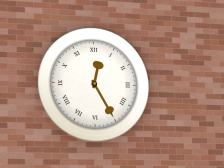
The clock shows **12:25**
